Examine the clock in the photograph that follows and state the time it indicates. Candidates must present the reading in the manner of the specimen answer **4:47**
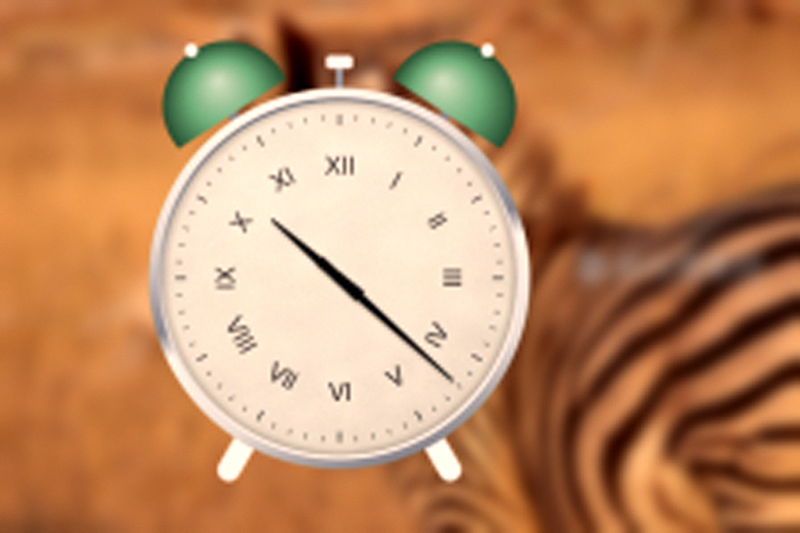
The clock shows **10:22**
